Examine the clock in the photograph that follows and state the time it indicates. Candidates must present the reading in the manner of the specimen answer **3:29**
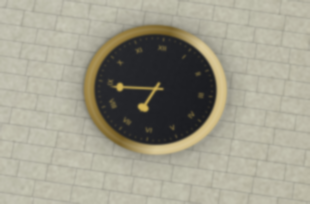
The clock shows **6:44**
